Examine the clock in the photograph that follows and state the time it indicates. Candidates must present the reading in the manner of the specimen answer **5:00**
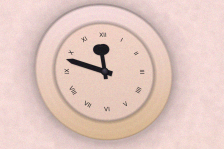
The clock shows **11:48**
